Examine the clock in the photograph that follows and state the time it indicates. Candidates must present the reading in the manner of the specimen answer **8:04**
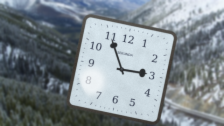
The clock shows **2:55**
